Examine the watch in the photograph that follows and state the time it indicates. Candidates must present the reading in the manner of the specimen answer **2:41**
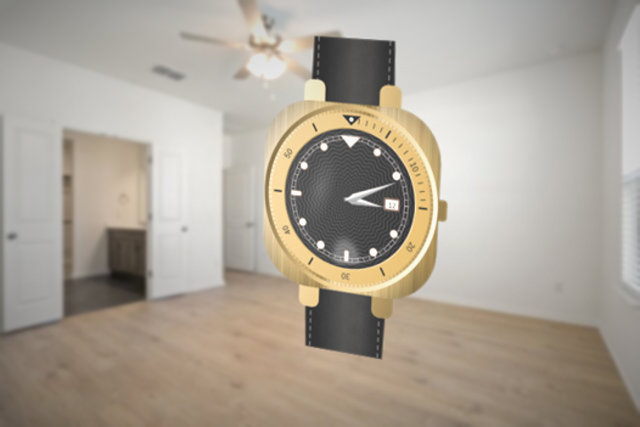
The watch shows **3:11**
